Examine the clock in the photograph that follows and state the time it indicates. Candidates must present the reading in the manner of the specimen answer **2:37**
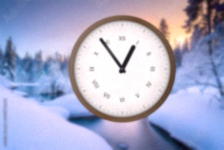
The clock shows **12:54**
